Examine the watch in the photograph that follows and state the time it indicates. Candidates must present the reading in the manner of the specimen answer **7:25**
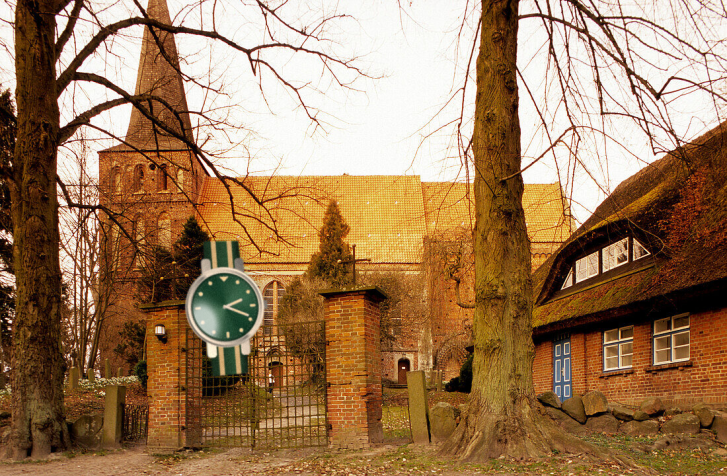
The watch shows **2:19**
